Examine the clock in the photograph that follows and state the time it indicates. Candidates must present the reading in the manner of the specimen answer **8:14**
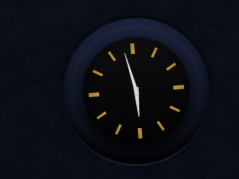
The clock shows **5:58**
